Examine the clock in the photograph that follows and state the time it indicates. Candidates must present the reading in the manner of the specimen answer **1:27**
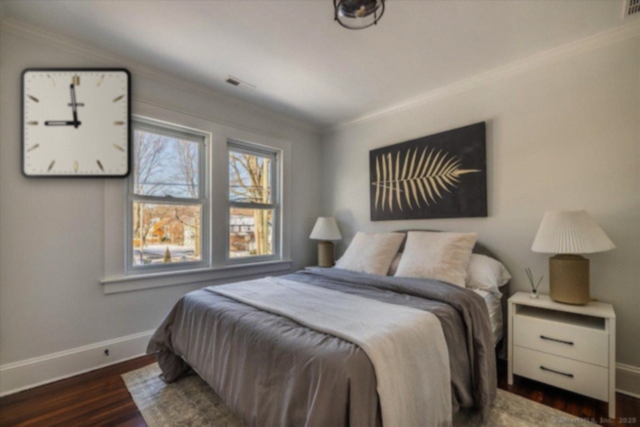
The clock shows **8:59**
